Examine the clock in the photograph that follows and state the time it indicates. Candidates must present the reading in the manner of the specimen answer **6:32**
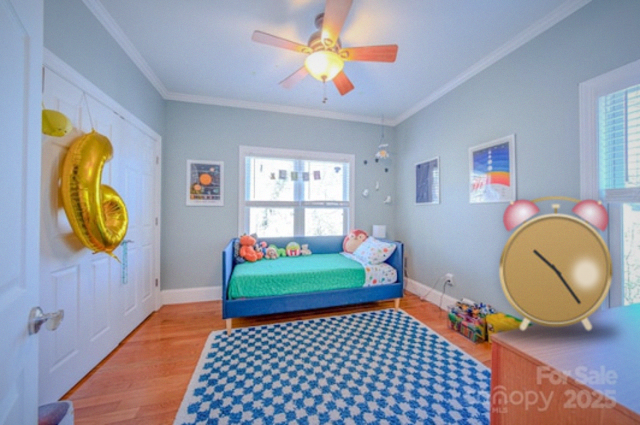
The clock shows **10:24**
